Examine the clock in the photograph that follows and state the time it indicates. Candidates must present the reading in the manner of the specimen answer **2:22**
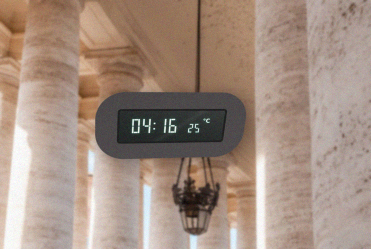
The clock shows **4:16**
